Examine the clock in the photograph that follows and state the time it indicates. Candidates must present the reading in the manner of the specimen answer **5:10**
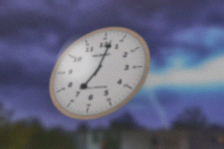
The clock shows **7:02**
